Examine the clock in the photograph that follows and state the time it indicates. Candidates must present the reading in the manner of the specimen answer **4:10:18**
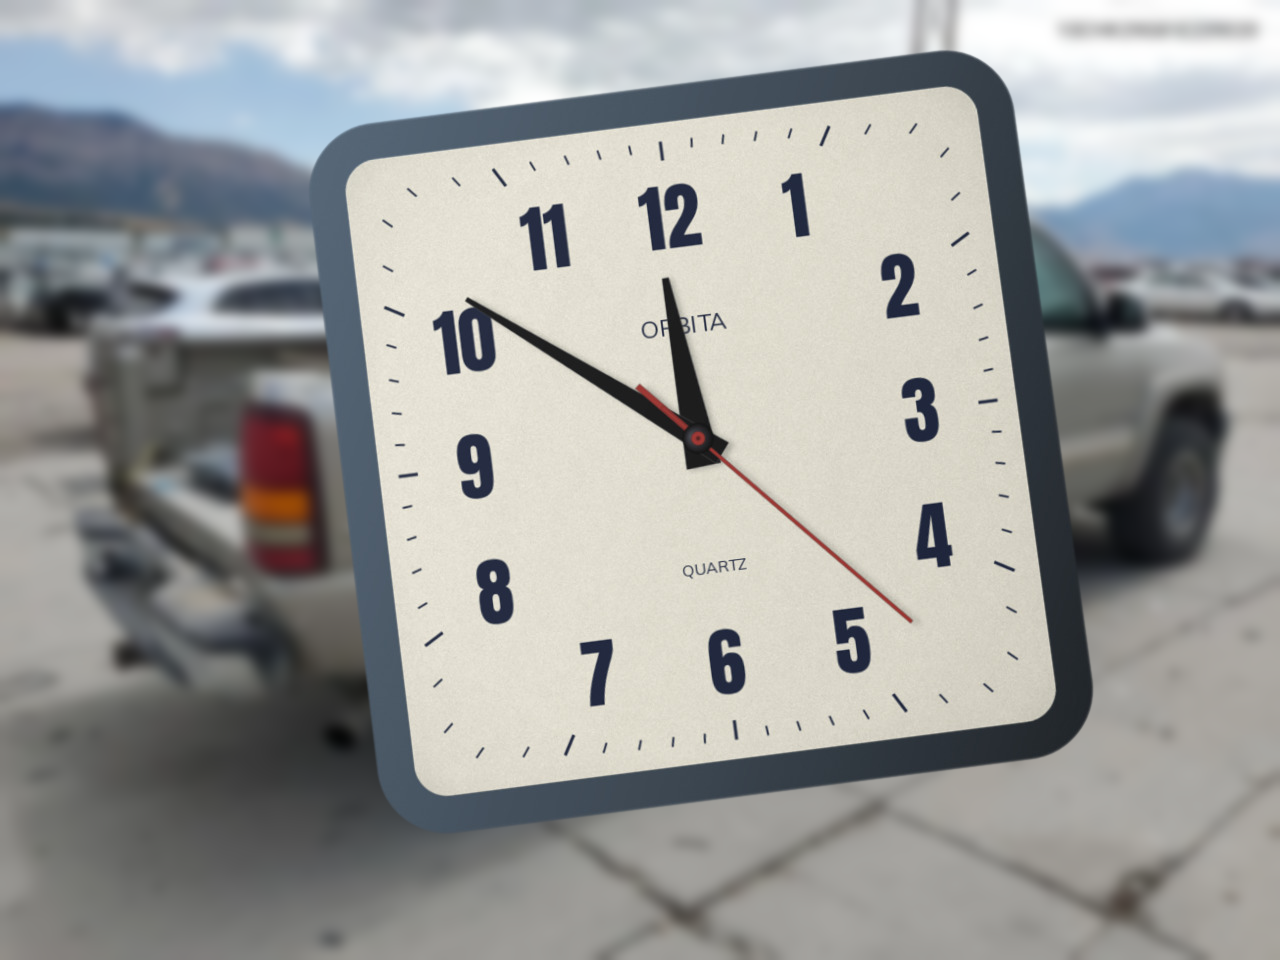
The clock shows **11:51:23**
